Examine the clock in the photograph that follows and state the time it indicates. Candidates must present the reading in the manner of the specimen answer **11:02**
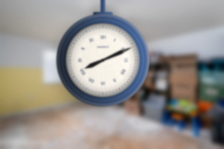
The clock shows **8:11**
